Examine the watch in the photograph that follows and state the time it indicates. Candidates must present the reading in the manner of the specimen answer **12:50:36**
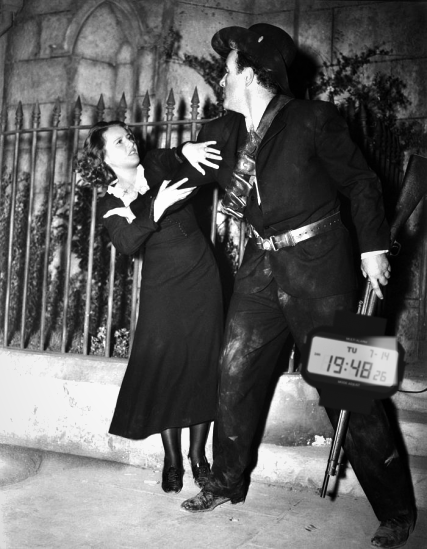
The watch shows **19:48:26**
